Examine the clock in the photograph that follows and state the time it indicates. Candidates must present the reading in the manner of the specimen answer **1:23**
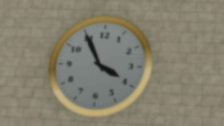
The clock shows **3:55**
